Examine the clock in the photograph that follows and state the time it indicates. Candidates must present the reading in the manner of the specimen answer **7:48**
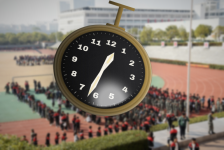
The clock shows **12:32**
